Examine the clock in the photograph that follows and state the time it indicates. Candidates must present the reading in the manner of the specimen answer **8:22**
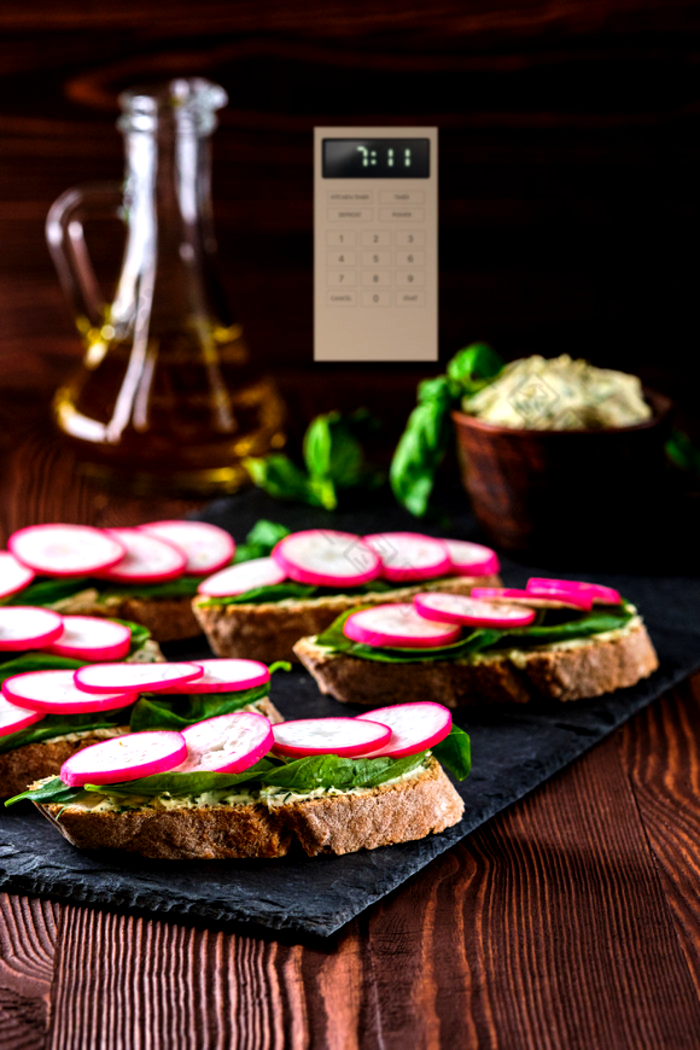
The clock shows **7:11**
